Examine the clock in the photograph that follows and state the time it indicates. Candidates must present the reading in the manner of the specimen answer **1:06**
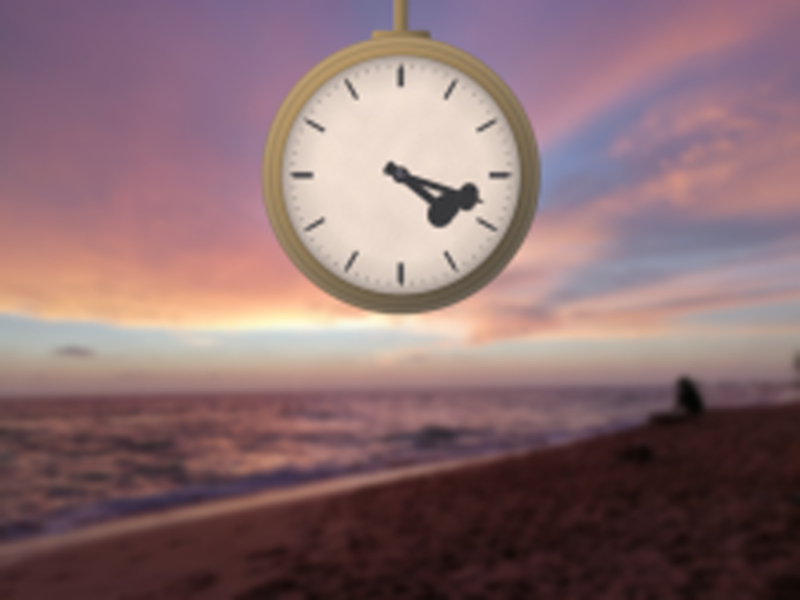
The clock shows **4:18**
